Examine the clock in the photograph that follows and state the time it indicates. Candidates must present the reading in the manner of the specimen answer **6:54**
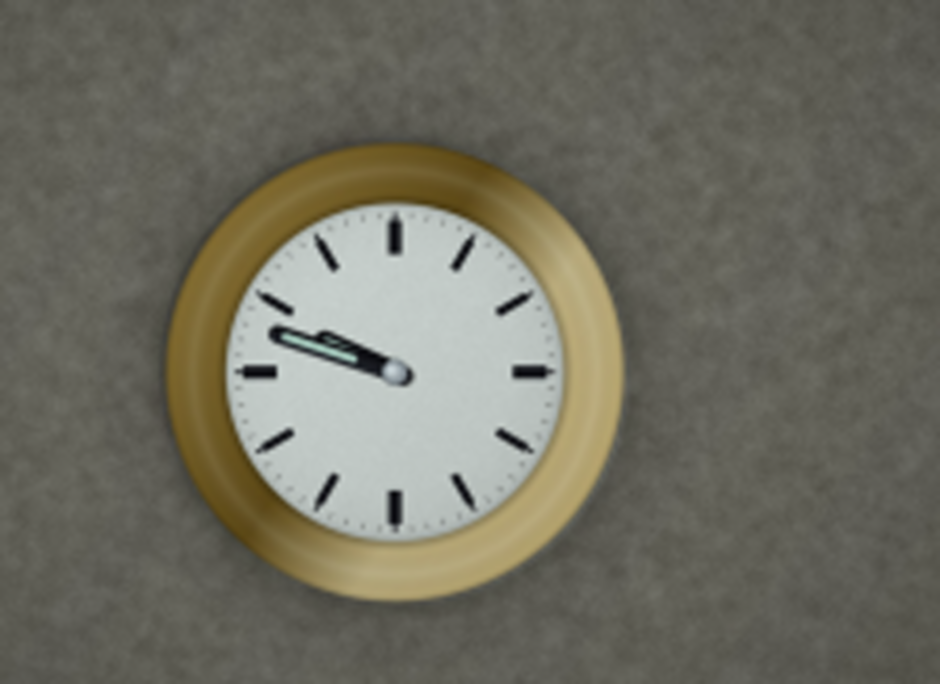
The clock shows **9:48**
